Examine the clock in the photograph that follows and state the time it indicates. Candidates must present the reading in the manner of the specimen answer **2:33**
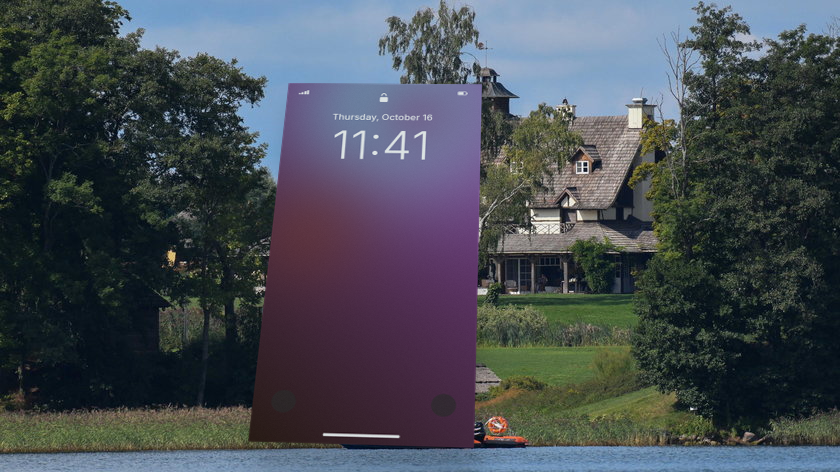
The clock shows **11:41**
